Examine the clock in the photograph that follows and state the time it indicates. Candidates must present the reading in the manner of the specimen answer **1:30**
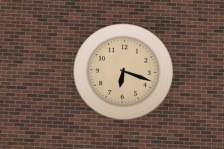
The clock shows **6:18**
